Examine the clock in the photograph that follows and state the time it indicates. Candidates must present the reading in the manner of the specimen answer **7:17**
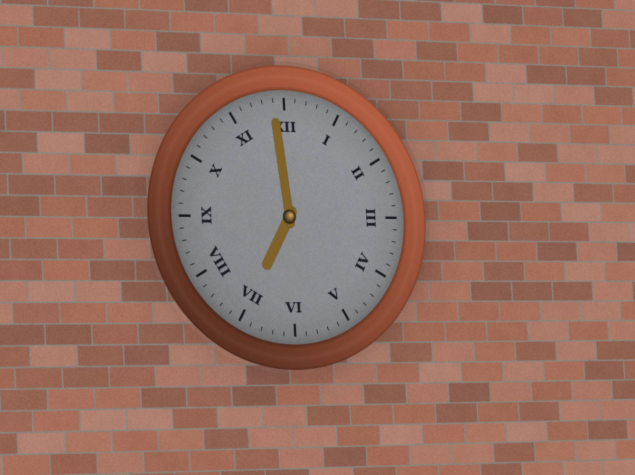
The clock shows **6:59**
